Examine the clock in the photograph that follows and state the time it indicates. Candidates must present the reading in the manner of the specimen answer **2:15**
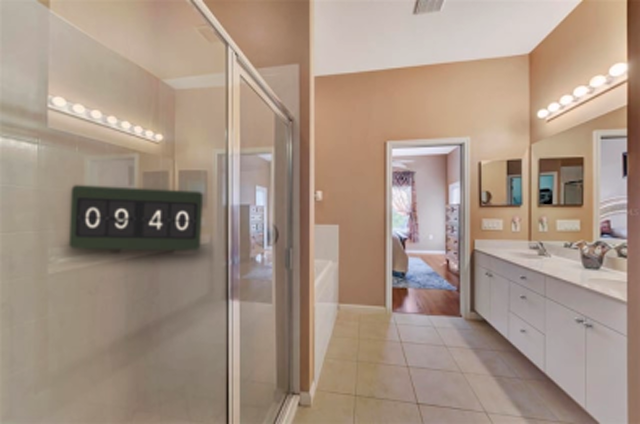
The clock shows **9:40**
